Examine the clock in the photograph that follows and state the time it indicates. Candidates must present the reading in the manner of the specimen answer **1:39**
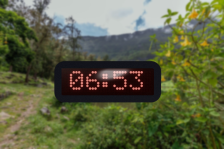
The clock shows **6:53**
